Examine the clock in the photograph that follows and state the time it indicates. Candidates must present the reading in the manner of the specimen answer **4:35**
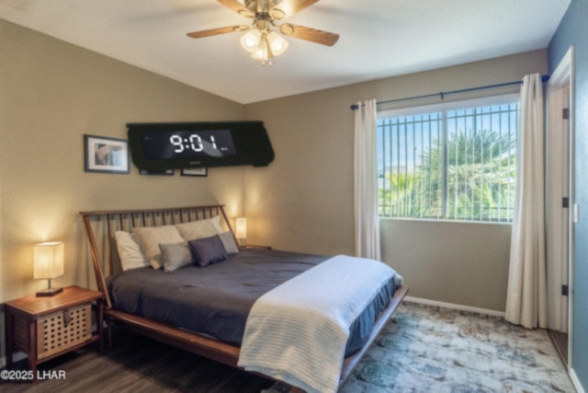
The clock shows **9:01**
